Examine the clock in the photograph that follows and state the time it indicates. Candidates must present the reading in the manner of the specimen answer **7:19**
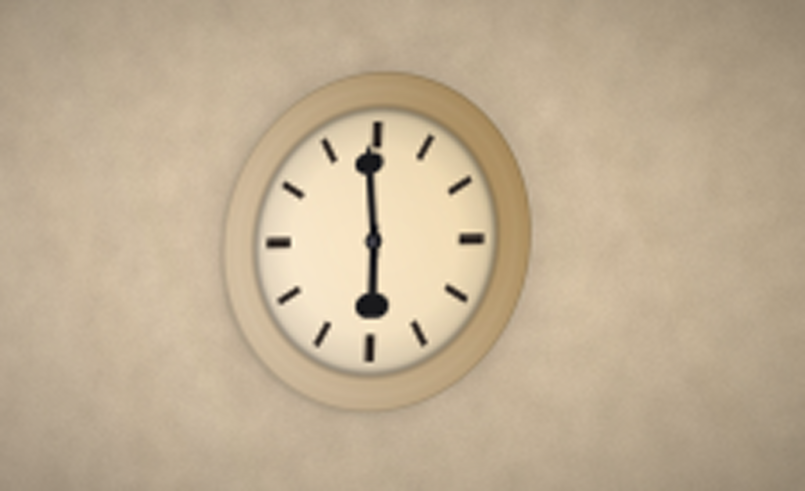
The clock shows **5:59**
